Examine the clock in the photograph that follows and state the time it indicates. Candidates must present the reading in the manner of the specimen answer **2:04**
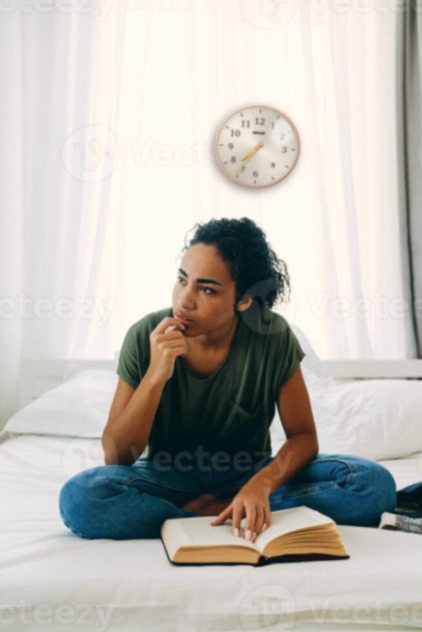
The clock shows **7:36**
